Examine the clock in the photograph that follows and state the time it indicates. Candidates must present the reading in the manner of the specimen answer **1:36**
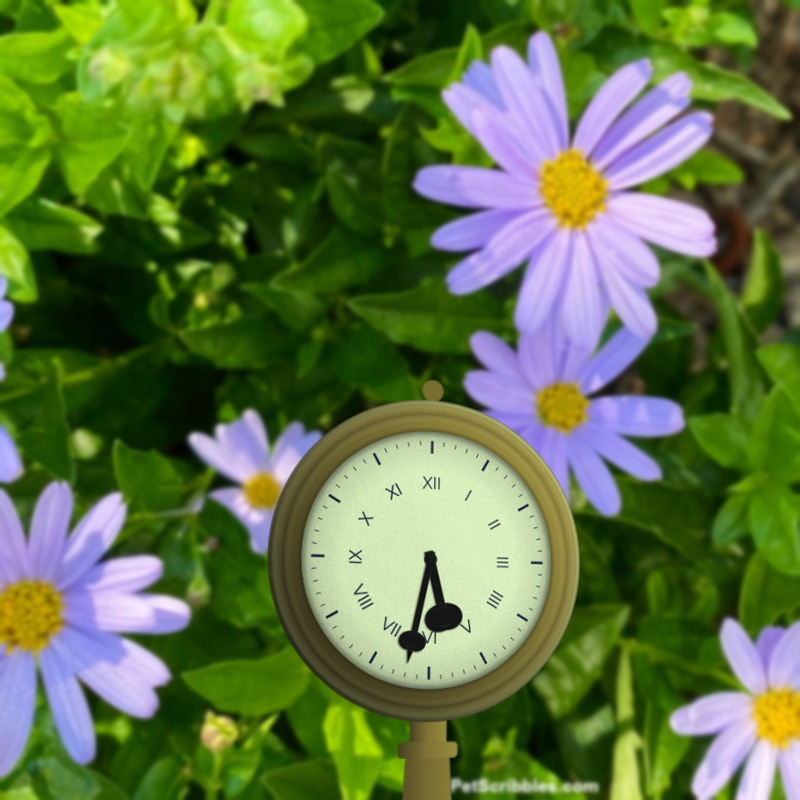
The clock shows **5:32**
